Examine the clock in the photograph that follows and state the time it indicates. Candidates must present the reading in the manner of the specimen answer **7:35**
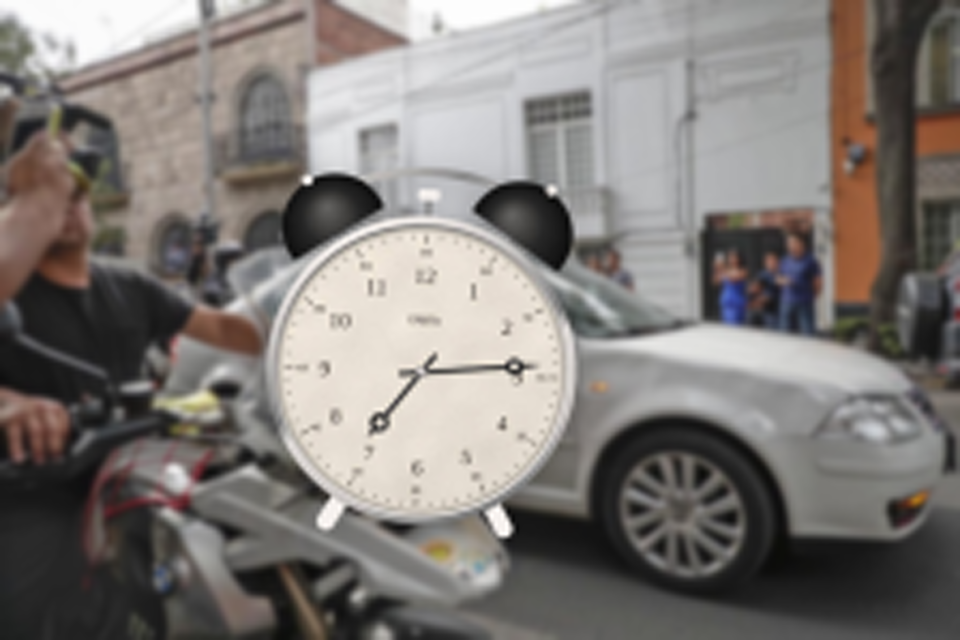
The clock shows **7:14**
